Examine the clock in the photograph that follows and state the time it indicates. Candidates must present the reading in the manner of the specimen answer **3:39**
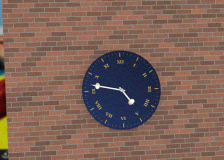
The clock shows **4:47**
